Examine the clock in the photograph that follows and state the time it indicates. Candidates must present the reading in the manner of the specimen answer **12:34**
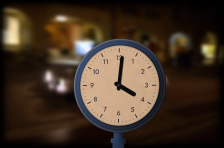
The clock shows **4:01**
